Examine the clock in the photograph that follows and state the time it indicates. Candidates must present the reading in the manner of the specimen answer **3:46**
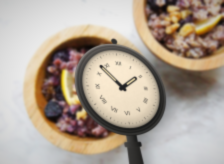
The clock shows **1:53**
